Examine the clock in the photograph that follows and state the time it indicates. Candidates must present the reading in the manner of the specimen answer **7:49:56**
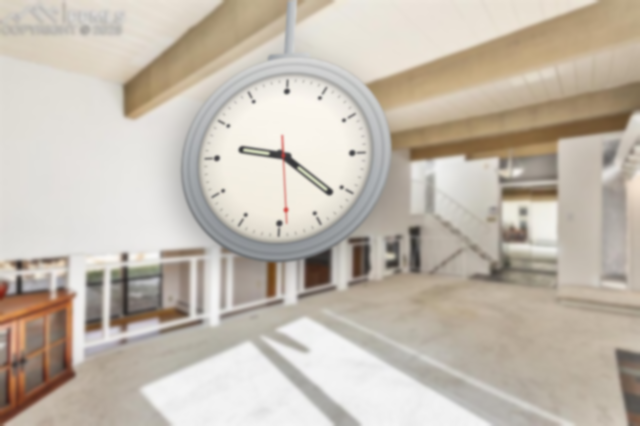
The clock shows **9:21:29**
